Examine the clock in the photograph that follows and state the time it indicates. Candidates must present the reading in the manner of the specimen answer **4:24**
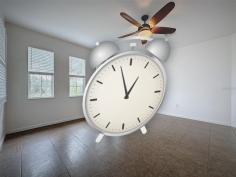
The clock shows **12:57**
